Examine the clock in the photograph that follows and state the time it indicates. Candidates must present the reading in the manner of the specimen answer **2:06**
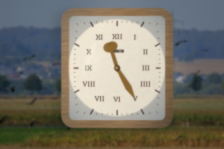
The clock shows **11:25**
